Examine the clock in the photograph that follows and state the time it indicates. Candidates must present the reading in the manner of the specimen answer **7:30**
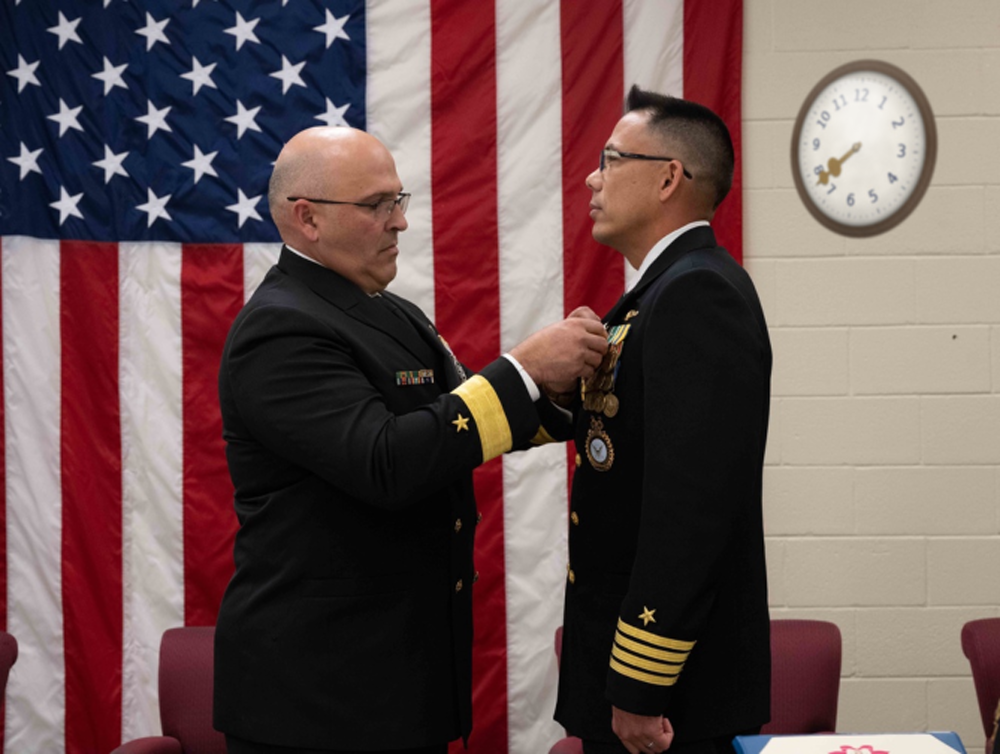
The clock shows **7:38**
